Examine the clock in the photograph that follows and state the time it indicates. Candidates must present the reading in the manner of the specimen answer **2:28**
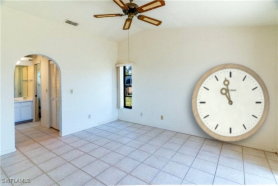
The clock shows **10:58**
